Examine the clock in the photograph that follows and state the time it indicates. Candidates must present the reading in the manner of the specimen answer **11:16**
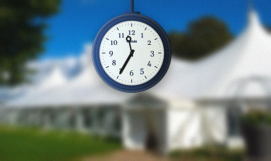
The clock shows **11:35**
